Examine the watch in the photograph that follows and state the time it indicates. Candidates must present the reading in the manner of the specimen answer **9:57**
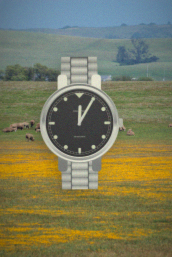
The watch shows **12:05**
